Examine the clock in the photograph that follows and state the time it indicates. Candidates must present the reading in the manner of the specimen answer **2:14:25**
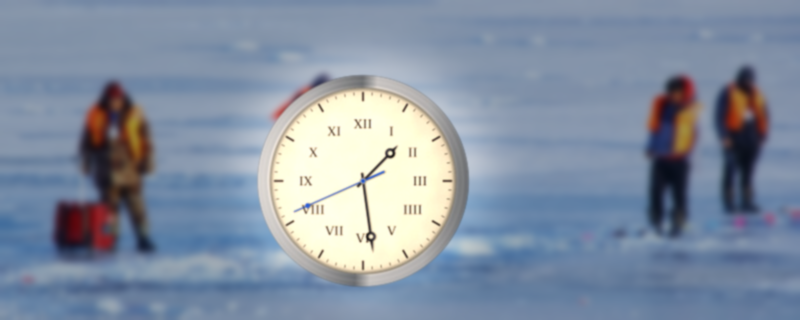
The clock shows **1:28:41**
